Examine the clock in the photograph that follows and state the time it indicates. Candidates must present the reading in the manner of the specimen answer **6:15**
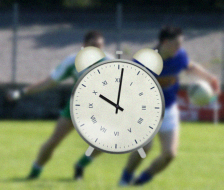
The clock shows **10:01**
